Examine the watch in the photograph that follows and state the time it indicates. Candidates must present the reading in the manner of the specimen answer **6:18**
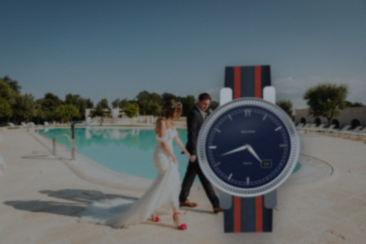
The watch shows **4:42**
